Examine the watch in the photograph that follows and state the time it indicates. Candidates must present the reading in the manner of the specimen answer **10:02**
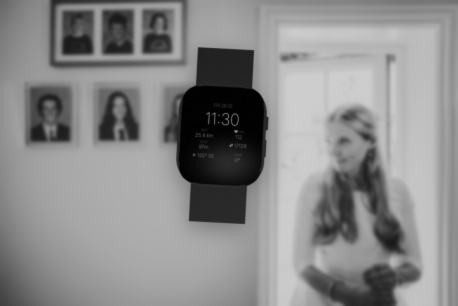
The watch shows **11:30**
